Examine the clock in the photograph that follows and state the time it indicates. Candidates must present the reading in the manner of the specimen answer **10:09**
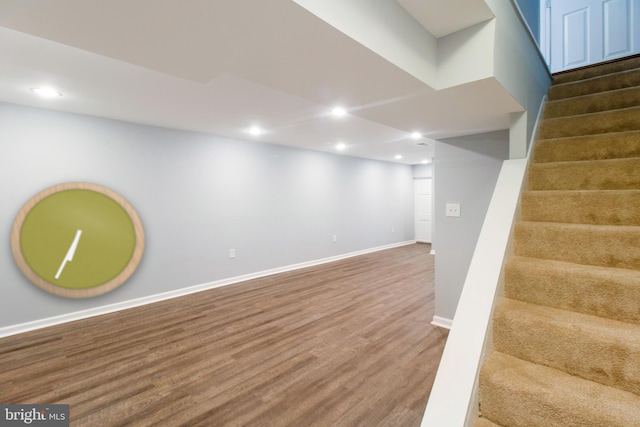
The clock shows **6:34**
